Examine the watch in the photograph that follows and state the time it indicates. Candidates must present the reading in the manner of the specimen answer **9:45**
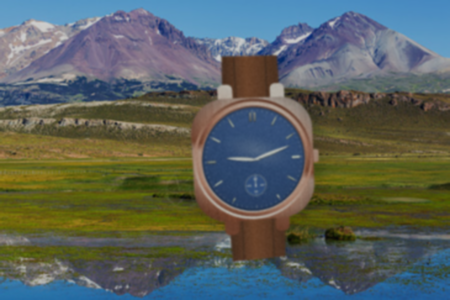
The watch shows **9:12**
